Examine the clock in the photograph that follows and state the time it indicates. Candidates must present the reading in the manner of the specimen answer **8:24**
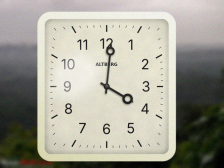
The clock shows **4:01**
